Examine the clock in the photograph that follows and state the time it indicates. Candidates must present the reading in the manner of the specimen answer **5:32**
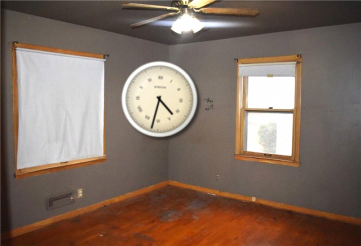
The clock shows **4:32**
